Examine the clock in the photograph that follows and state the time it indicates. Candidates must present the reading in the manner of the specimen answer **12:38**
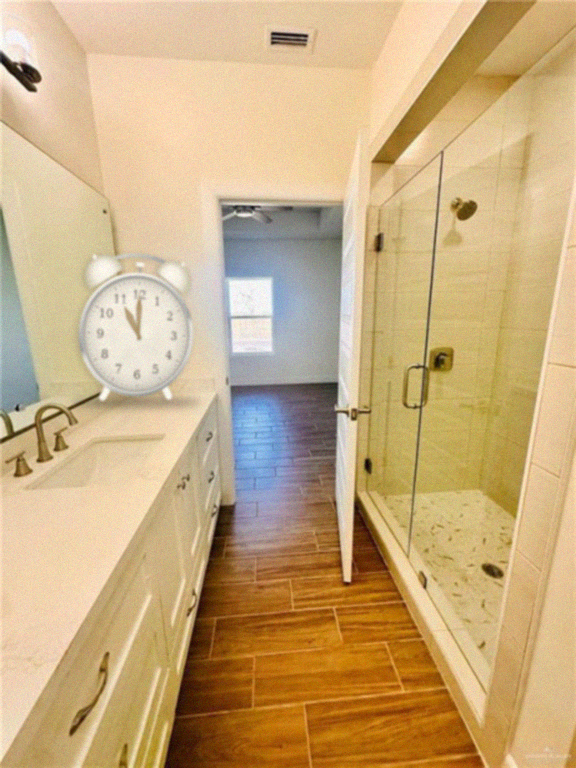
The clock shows **11:00**
